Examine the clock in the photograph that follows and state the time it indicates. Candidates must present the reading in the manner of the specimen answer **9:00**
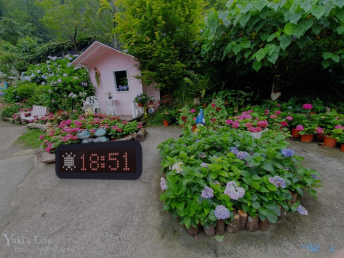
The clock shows **18:51**
